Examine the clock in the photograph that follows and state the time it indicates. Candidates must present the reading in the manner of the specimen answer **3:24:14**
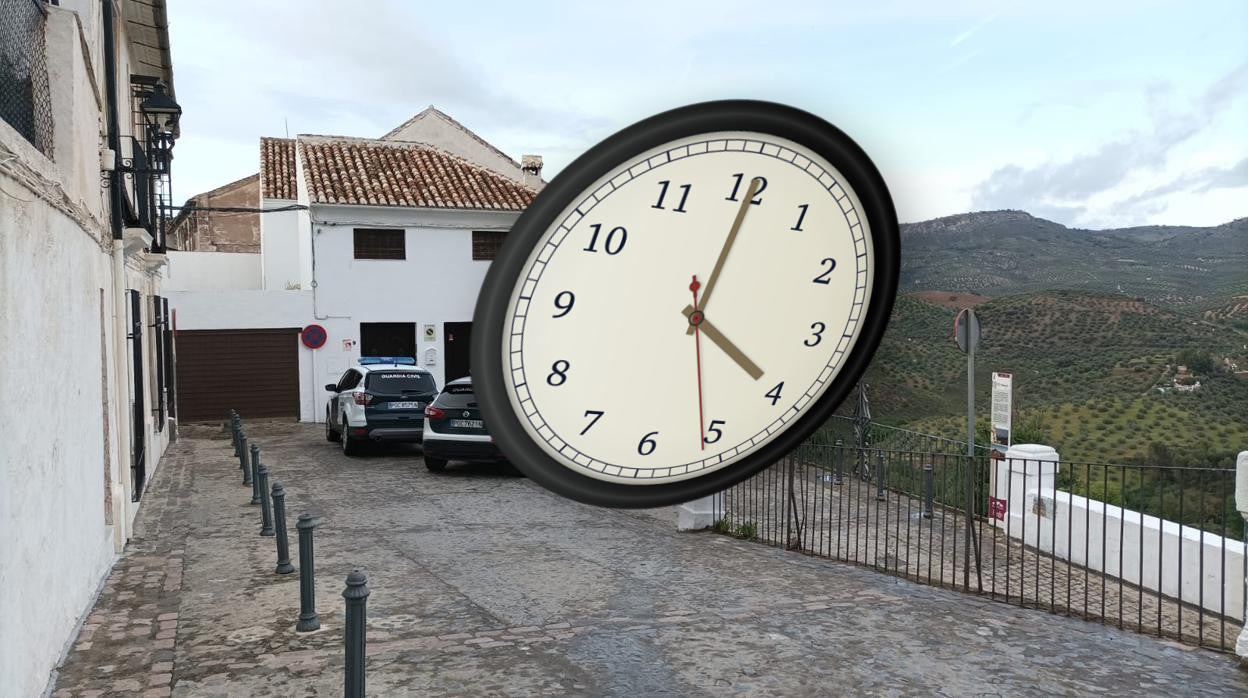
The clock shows **4:00:26**
